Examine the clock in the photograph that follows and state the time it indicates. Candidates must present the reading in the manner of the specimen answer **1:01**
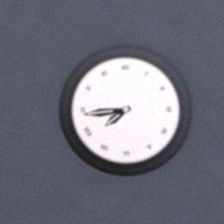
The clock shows **7:44**
